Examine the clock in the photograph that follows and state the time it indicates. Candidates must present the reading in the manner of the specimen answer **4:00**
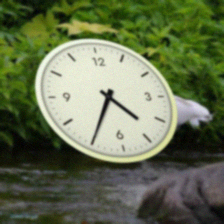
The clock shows **4:35**
